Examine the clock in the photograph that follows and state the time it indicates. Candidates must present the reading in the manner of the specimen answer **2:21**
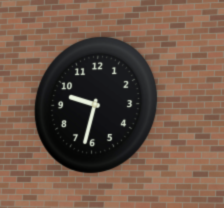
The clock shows **9:32**
